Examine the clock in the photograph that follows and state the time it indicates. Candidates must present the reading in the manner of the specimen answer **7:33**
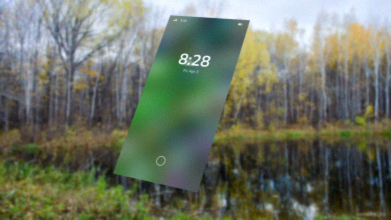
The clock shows **8:28**
